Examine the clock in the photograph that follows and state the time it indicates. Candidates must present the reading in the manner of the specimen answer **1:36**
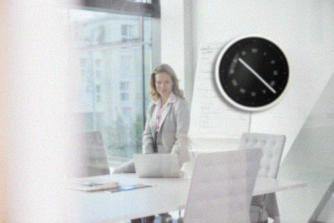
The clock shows **10:22**
